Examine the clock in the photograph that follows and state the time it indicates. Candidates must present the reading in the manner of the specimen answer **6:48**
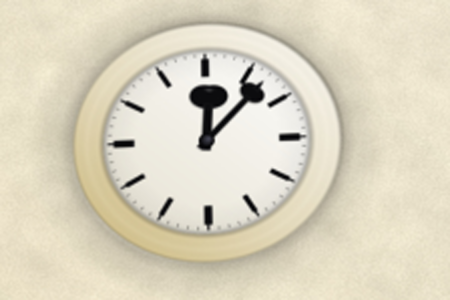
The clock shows **12:07**
